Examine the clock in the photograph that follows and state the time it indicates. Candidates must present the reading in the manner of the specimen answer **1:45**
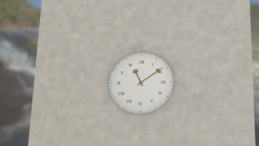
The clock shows **11:09**
